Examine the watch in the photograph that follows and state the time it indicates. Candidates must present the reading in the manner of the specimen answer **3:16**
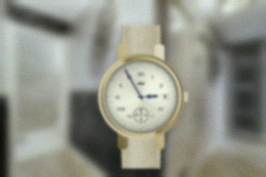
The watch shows **2:55**
